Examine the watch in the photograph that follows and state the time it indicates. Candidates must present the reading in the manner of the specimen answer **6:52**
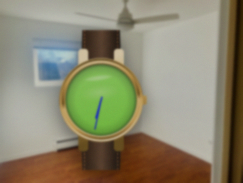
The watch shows **6:32**
